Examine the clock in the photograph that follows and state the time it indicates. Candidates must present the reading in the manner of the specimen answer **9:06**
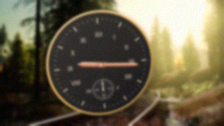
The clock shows **9:16**
